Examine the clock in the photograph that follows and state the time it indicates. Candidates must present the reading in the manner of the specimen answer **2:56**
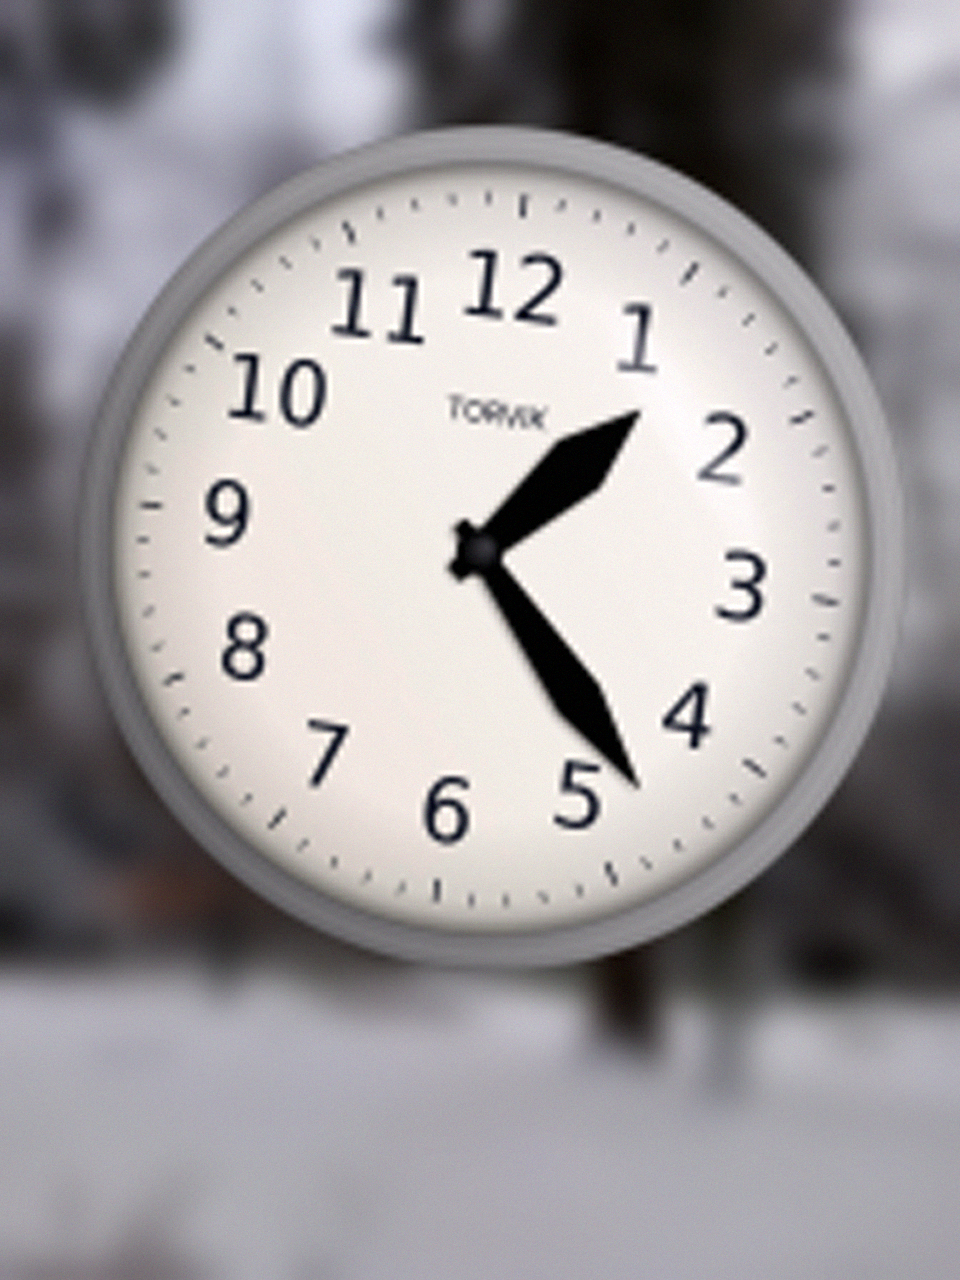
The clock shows **1:23**
